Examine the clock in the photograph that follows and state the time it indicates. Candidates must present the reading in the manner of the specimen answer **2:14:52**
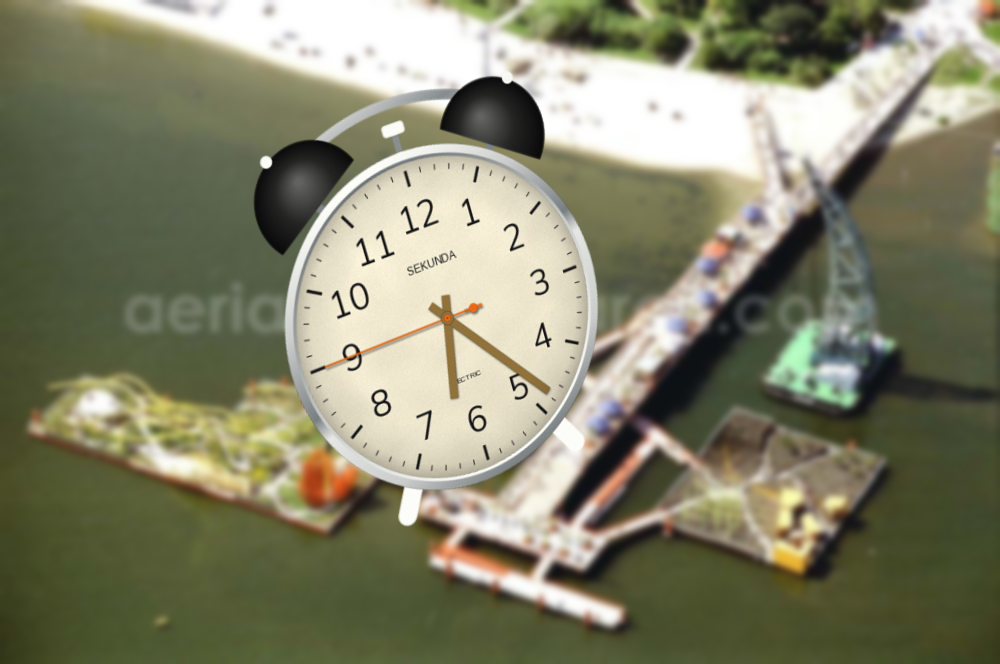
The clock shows **6:23:45**
